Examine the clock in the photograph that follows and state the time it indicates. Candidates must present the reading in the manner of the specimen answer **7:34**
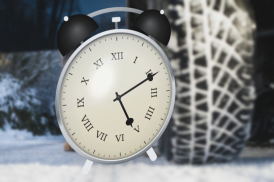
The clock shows **5:11**
